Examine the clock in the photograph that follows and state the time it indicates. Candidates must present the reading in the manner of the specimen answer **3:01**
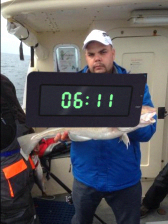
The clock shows **6:11**
